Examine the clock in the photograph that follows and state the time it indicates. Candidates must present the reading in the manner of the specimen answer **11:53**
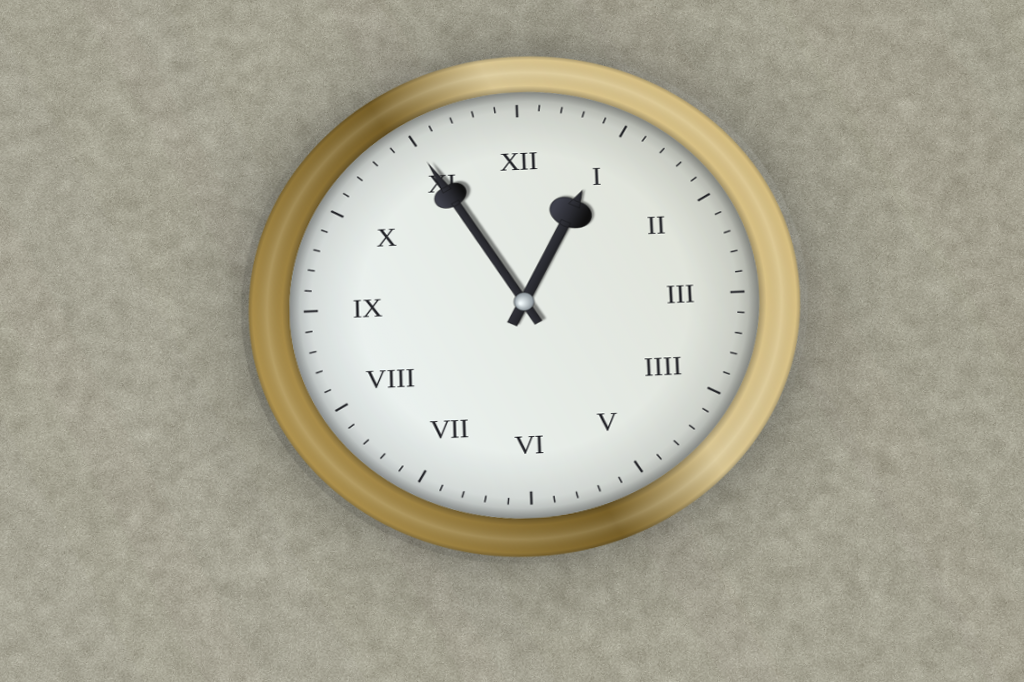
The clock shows **12:55**
